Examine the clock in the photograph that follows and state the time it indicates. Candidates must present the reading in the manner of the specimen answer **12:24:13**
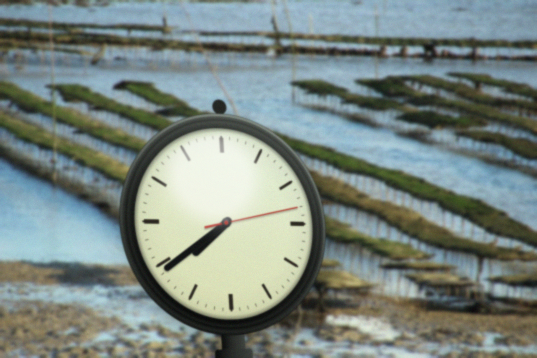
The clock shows **7:39:13**
